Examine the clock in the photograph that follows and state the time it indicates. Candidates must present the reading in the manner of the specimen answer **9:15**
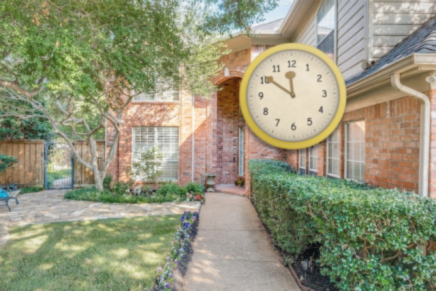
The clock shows **11:51**
